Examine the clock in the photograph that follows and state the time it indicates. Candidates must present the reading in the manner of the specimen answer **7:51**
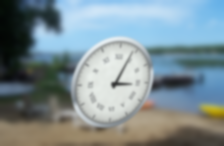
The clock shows **3:04**
